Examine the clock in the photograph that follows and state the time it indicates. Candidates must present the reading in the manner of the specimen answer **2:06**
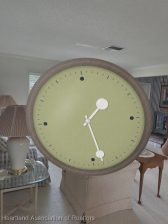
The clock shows **1:28**
